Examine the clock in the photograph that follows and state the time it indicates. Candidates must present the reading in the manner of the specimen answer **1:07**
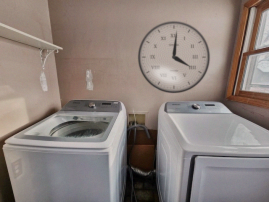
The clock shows **4:01**
